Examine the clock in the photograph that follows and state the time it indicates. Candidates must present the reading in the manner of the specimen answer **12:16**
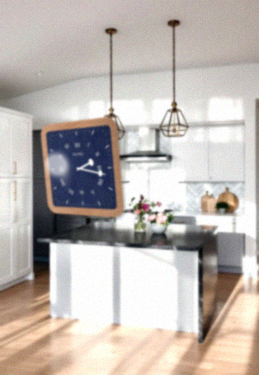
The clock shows **2:17**
